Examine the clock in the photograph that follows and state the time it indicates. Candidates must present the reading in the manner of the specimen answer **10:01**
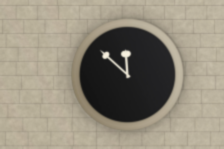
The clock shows **11:52**
